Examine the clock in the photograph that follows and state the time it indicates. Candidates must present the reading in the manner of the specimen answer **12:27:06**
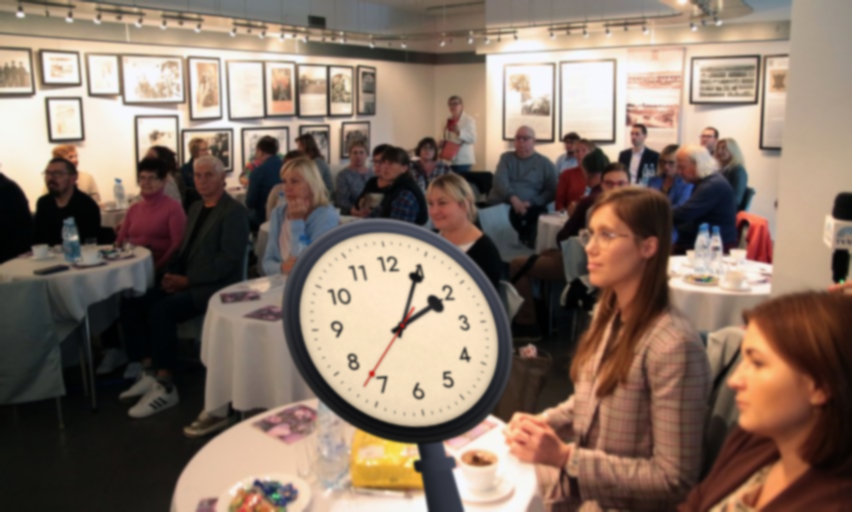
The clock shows **2:04:37**
